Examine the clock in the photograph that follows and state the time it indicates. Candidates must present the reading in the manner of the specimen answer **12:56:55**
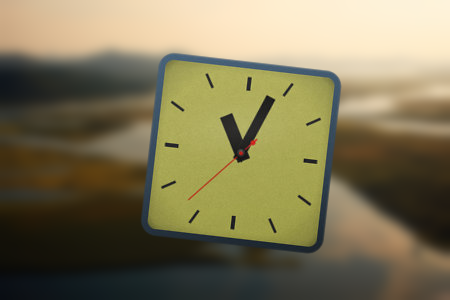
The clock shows **11:03:37**
